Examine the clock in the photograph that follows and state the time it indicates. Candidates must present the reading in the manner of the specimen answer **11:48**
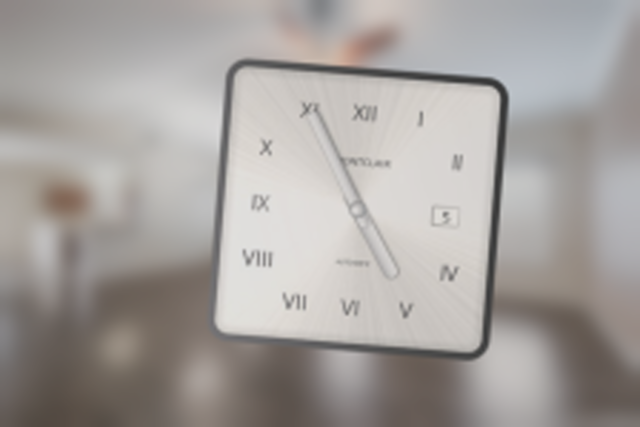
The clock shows **4:55**
